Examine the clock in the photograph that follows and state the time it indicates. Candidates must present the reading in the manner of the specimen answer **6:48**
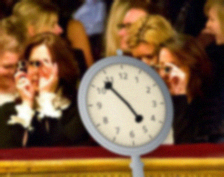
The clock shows **4:53**
